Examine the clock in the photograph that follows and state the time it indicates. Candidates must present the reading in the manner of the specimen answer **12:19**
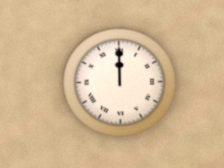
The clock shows **12:00**
